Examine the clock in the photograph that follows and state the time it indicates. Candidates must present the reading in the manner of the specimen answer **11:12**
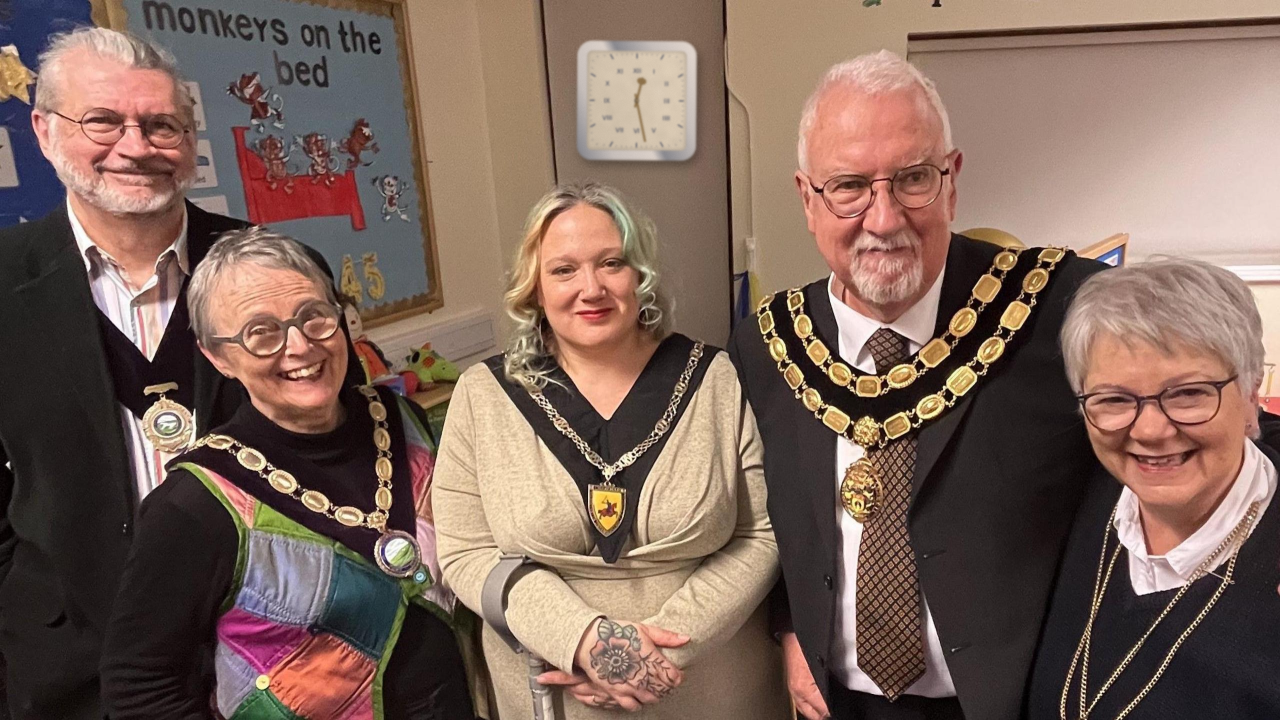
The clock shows **12:28**
